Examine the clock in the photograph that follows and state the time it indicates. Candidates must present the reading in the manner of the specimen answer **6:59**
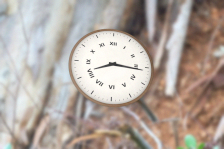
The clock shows **8:16**
